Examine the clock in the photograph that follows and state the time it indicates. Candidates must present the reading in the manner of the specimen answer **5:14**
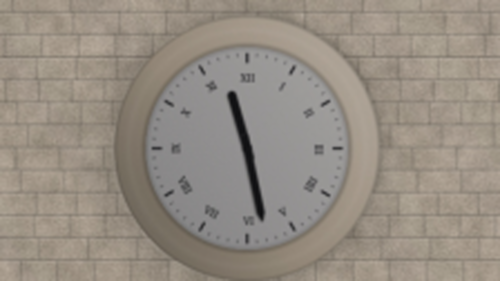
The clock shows **11:28**
